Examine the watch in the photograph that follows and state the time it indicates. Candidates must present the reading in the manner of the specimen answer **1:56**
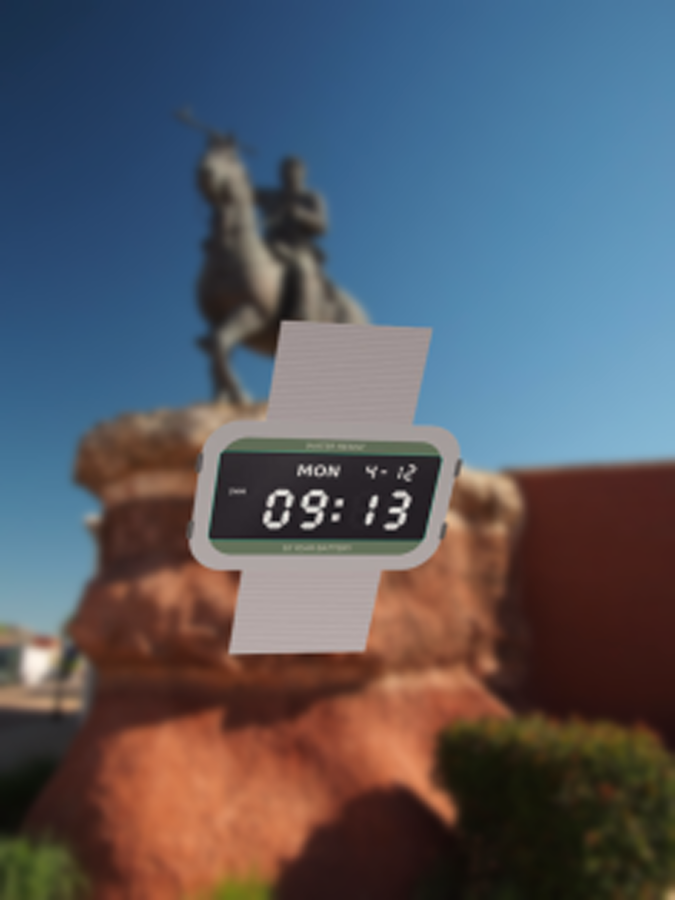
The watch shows **9:13**
